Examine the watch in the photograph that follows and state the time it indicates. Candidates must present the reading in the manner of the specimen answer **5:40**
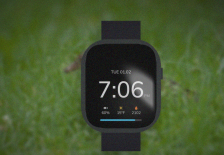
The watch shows **7:06**
